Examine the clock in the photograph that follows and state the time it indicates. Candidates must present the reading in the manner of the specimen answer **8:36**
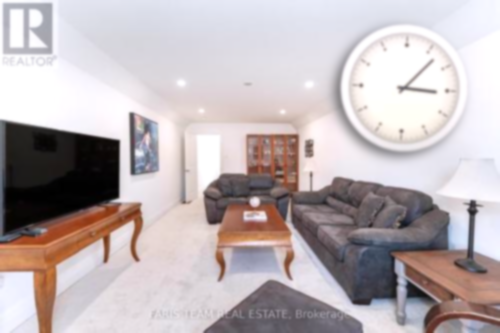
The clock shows **3:07**
